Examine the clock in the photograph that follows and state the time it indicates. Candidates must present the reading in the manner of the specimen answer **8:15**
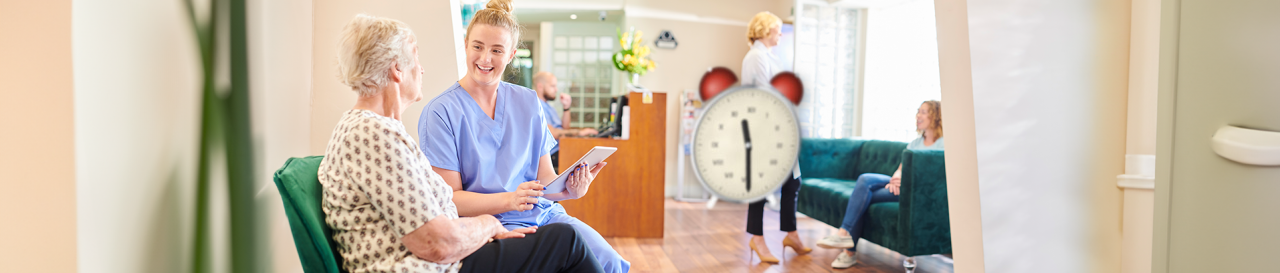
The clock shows **11:29**
